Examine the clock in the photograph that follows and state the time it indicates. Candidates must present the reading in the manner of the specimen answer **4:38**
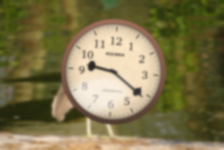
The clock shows **9:21**
